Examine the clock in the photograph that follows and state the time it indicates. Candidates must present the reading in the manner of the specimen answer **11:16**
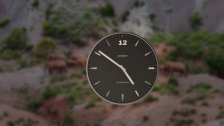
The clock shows **4:51**
